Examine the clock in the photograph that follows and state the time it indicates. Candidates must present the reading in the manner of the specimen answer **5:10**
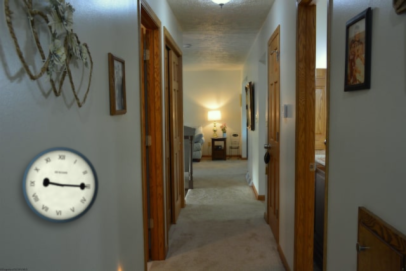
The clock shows **9:15**
